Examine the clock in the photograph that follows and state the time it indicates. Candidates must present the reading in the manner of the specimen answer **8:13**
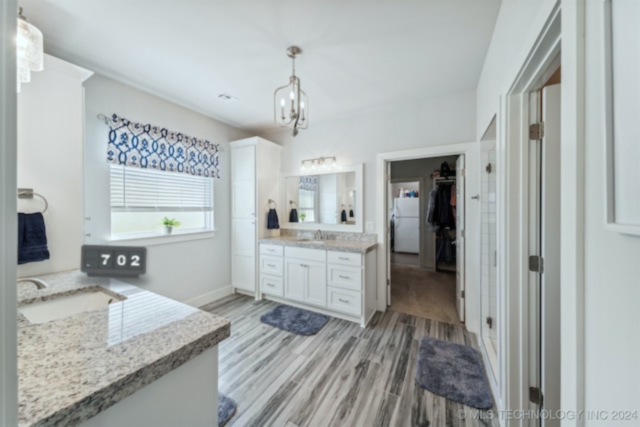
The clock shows **7:02**
